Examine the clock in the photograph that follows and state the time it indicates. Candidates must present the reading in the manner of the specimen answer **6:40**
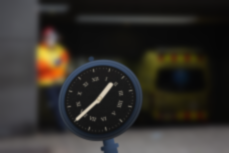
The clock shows **1:40**
